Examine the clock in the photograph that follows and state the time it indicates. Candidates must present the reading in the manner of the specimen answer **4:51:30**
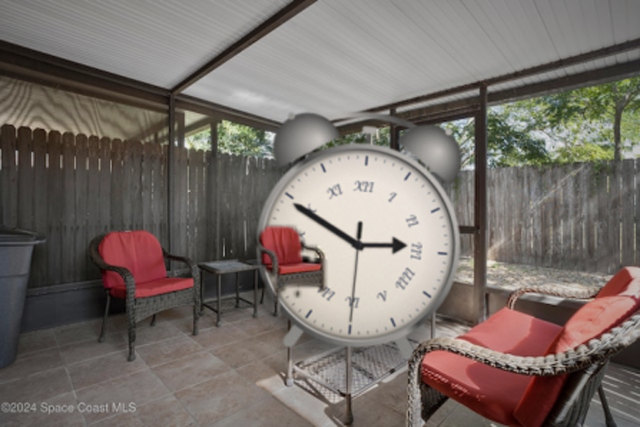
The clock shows **2:49:30**
